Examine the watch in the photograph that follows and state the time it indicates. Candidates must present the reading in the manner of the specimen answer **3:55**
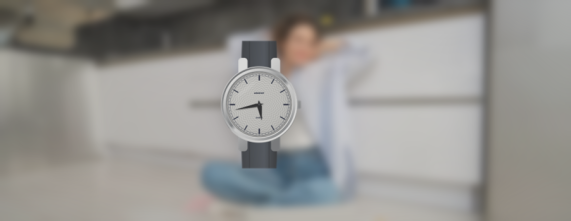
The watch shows **5:43**
